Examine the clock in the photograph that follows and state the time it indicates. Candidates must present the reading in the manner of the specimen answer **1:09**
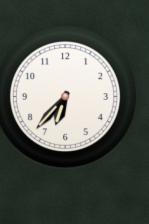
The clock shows **6:37**
